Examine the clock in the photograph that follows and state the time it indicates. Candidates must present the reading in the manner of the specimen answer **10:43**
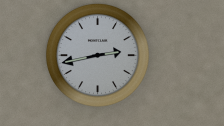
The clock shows **2:43**
